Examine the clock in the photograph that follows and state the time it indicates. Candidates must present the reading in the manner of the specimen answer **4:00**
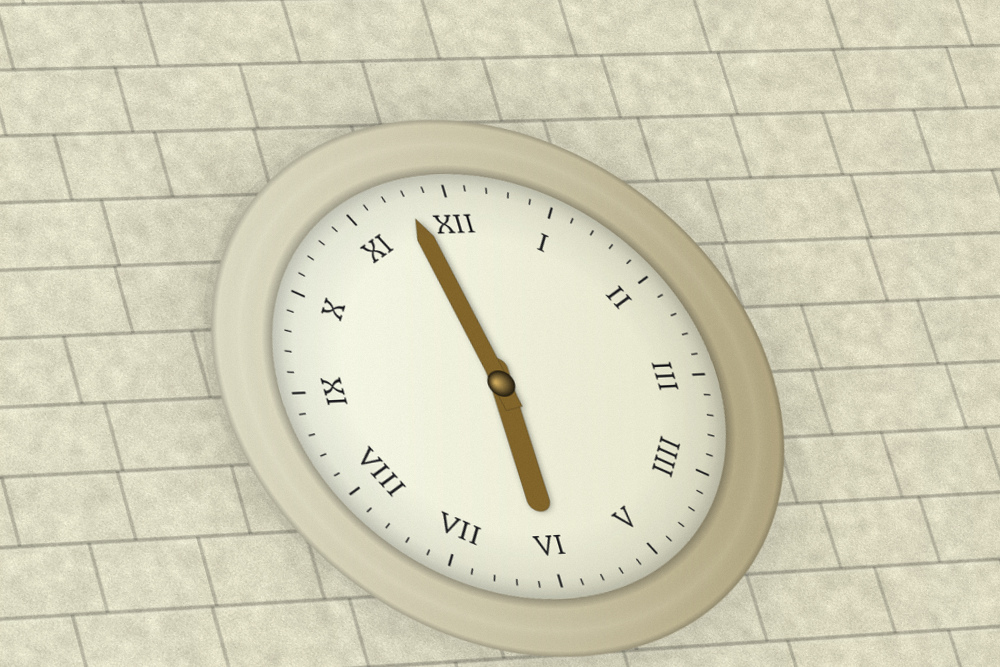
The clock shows **5:58**
